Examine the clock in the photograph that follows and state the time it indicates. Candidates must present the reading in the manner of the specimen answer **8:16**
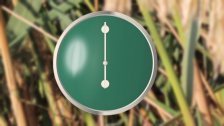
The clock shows **6:00**
